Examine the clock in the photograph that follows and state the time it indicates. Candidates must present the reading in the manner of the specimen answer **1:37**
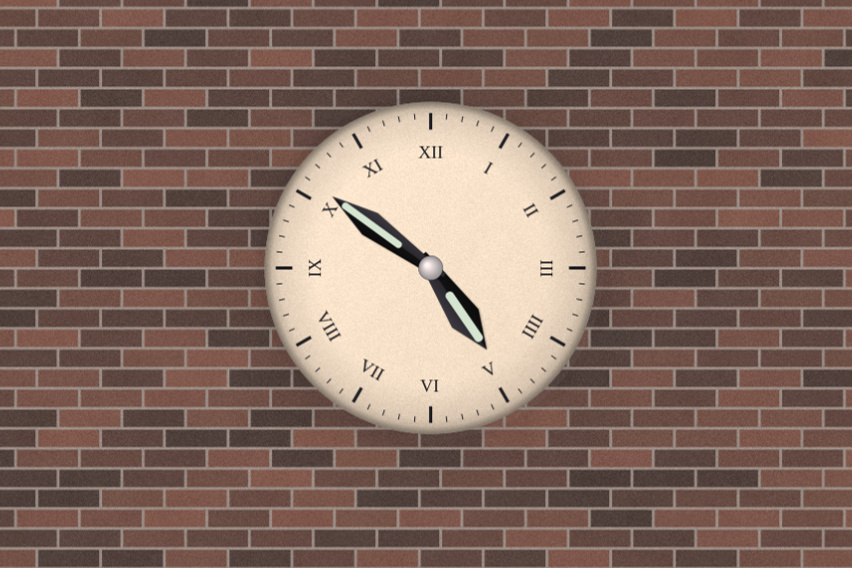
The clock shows **4:51**
